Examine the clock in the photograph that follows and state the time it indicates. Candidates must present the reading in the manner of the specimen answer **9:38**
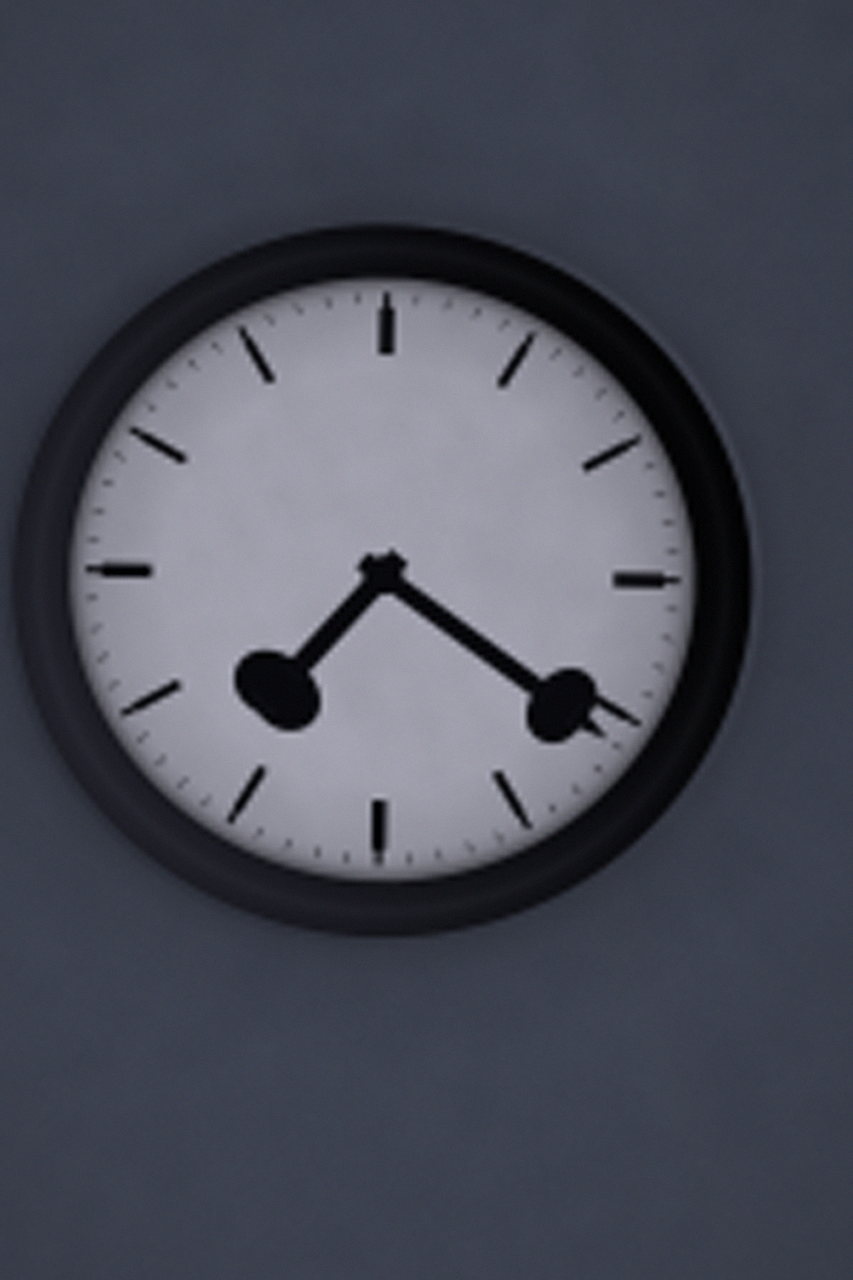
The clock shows **7:21**
